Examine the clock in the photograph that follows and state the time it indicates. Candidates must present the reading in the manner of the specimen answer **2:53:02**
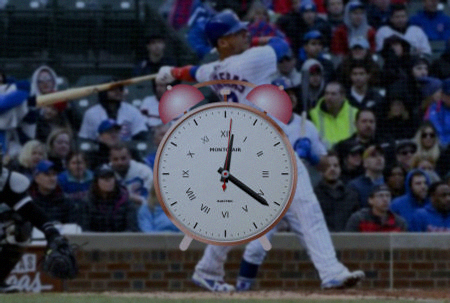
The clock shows **12:21:01**
